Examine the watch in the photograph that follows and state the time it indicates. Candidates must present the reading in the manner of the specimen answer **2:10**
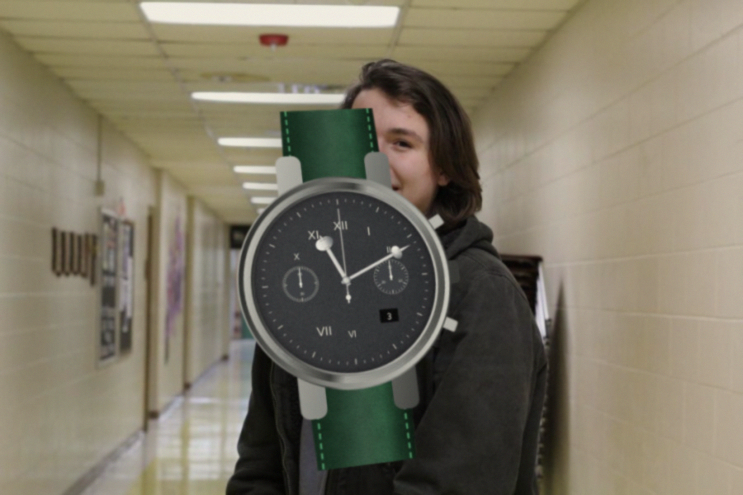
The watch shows **11:11**
